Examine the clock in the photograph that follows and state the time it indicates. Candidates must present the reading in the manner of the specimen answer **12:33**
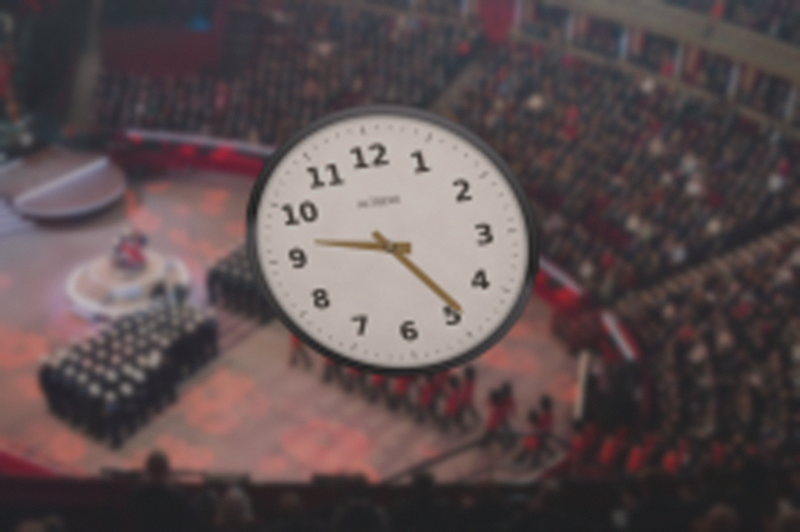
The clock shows **9:24**
